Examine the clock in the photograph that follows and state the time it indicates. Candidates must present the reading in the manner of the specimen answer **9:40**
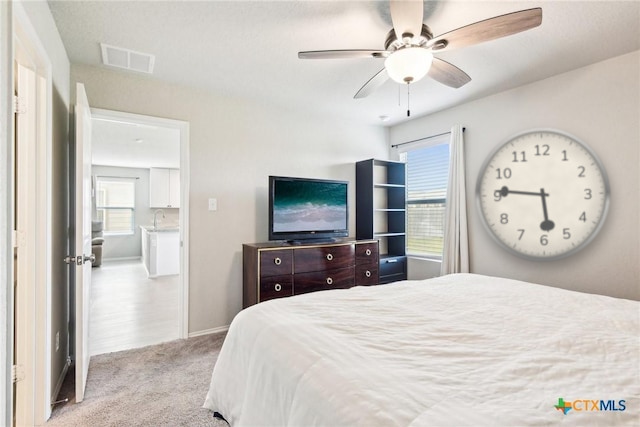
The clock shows **5:46**
